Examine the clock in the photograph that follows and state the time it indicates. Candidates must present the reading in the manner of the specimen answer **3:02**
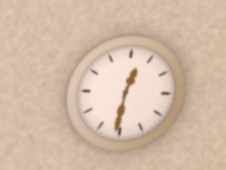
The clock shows **12:31**
